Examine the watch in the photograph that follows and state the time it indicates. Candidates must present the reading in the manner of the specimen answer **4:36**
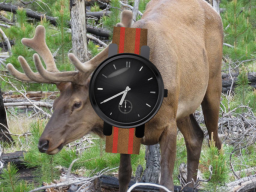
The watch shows **6:40**
